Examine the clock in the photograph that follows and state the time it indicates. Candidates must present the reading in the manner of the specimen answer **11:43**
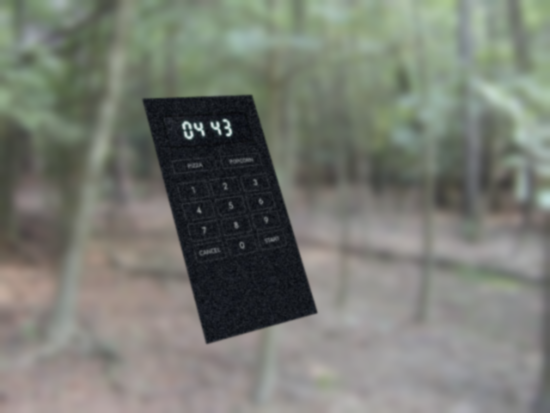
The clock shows **4:43**
